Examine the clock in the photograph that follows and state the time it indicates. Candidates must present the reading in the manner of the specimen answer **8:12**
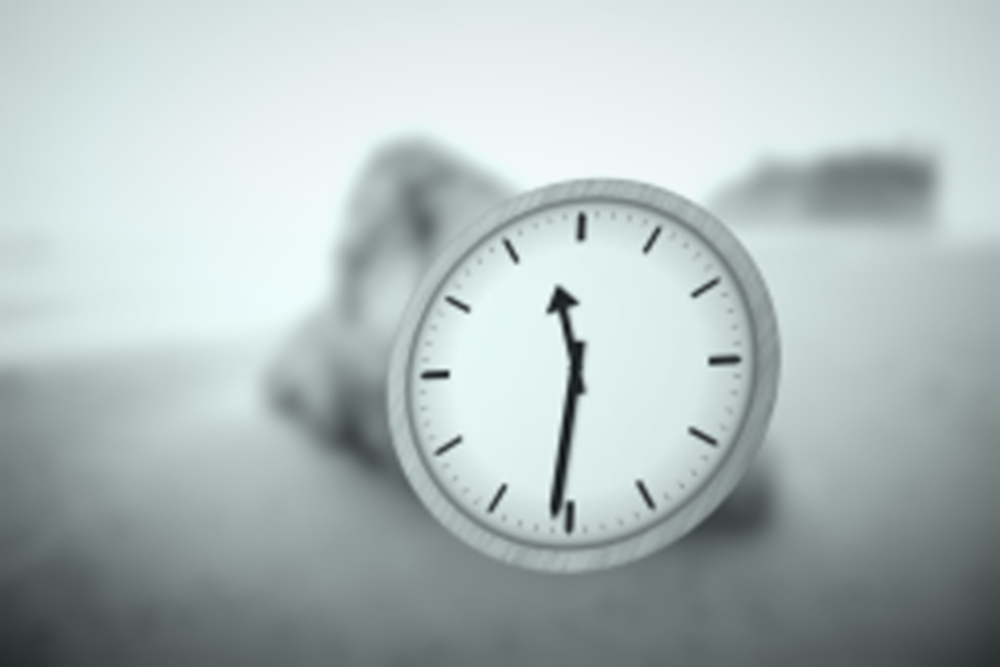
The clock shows **11:31**
